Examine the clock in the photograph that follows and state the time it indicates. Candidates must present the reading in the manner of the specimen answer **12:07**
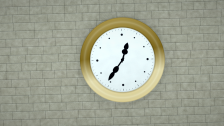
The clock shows **12:36**
